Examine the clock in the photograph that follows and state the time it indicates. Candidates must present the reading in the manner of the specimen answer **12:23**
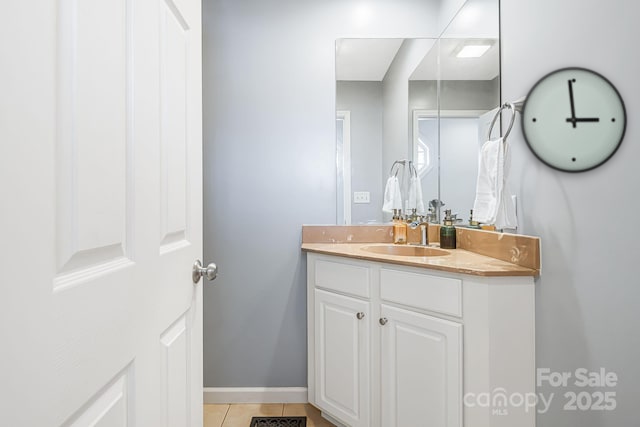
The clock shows **2:59**
